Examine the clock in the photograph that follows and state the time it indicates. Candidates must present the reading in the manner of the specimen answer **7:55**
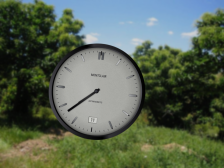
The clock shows **7:38**
